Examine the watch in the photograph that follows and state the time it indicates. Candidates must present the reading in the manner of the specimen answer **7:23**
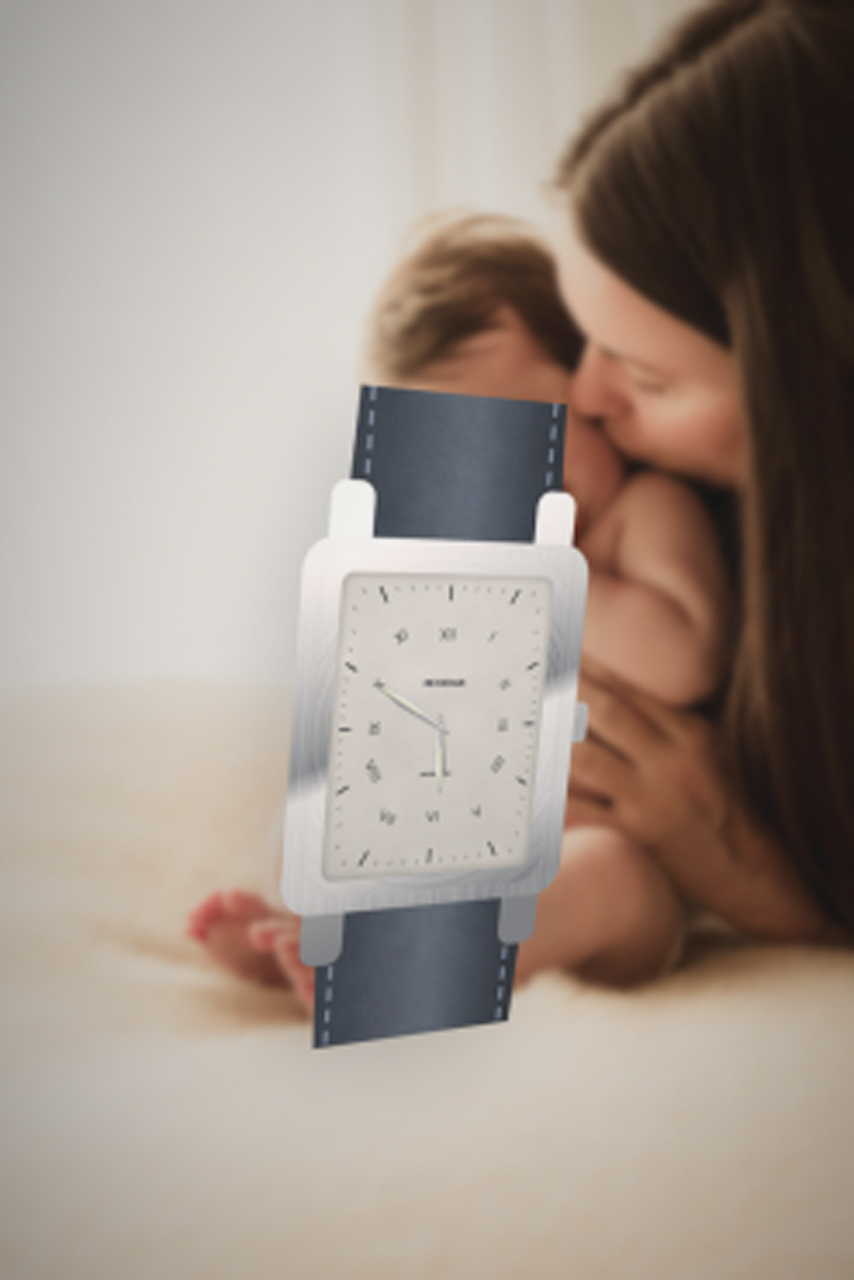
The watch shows **5:50**
